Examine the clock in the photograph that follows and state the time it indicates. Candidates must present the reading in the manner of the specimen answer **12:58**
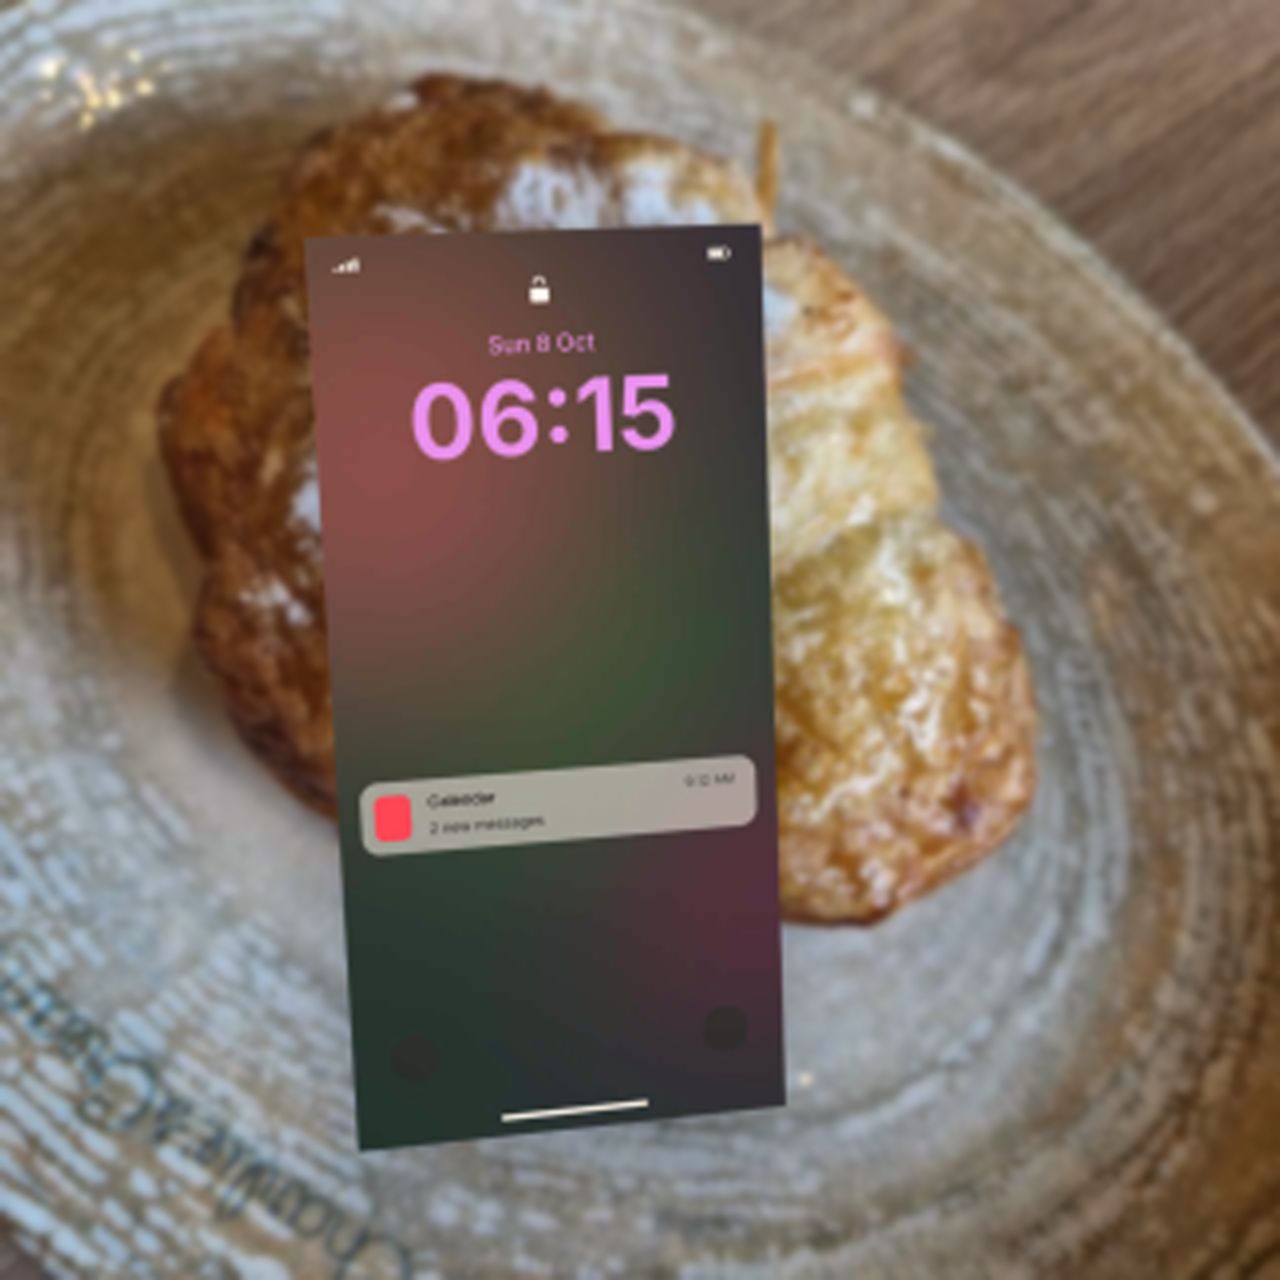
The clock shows **6:15**
